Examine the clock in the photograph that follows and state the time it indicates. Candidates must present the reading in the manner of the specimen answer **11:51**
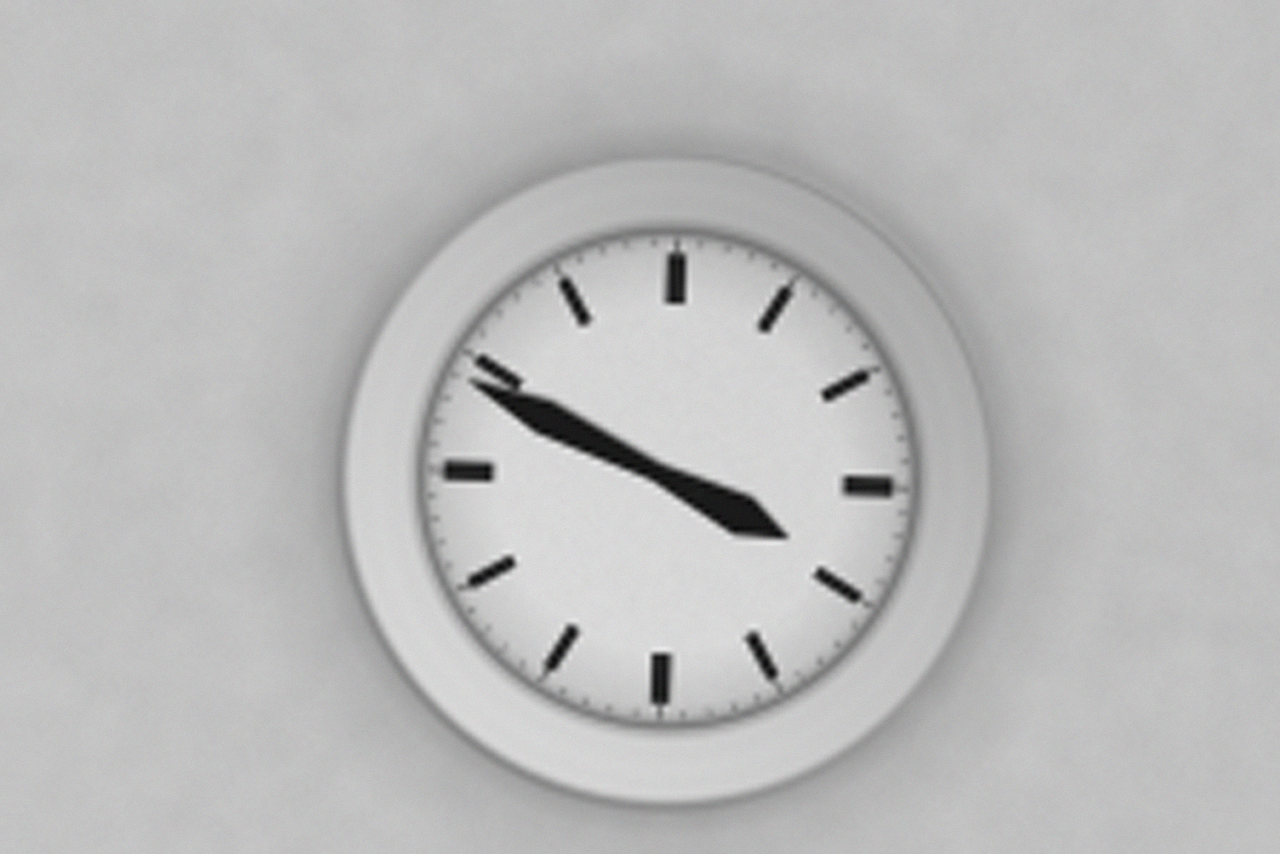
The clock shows **3:49**
